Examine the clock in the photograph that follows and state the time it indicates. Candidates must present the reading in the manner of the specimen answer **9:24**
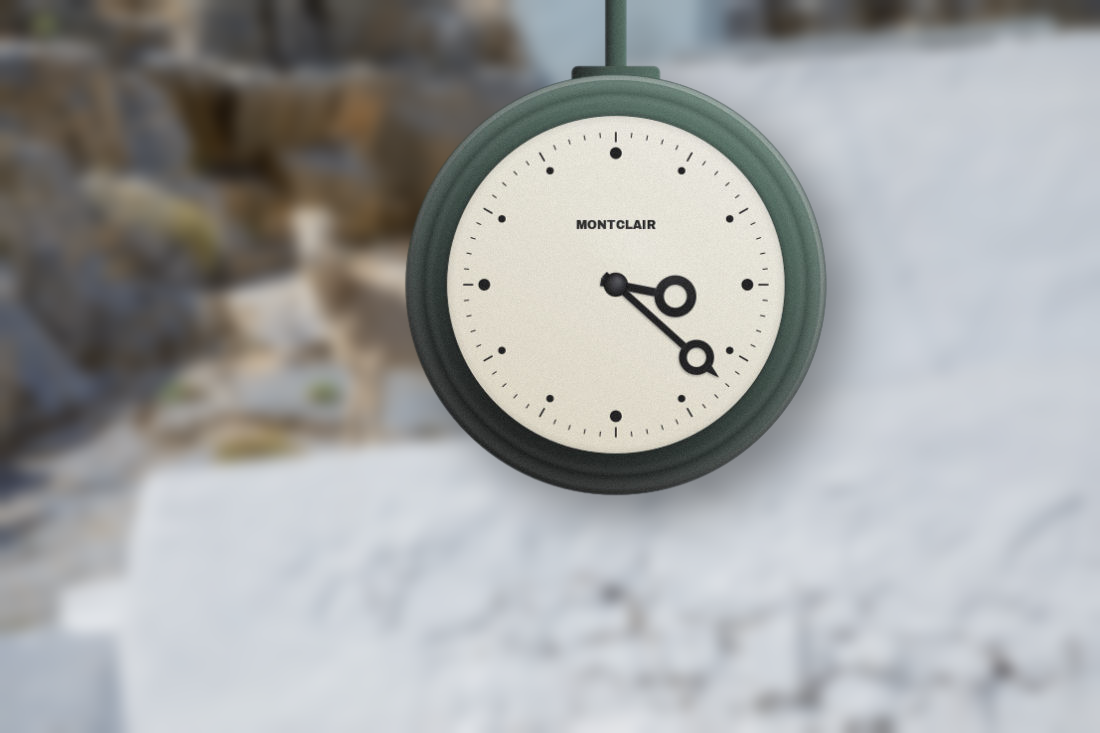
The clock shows **3:22**
